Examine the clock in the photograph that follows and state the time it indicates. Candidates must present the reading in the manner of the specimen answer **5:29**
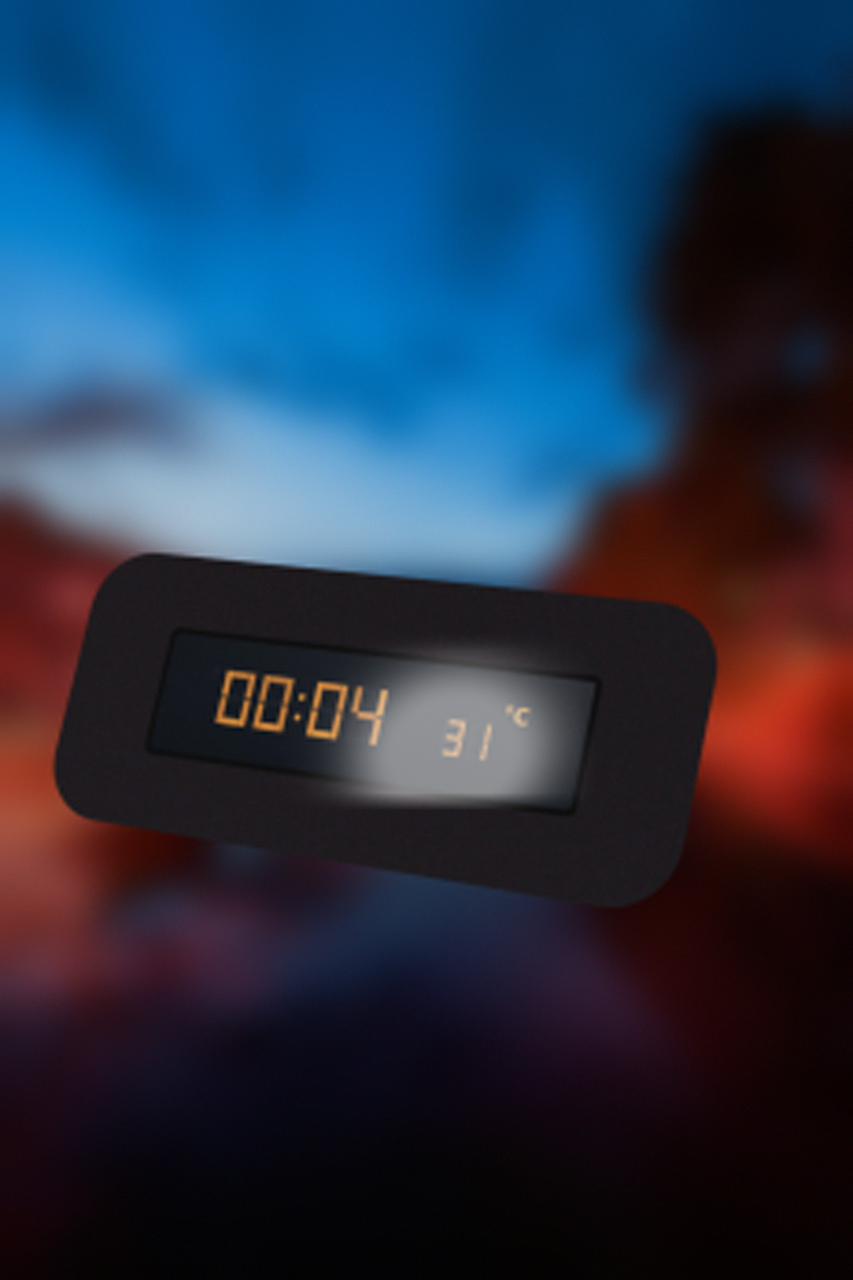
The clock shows **0:04**
